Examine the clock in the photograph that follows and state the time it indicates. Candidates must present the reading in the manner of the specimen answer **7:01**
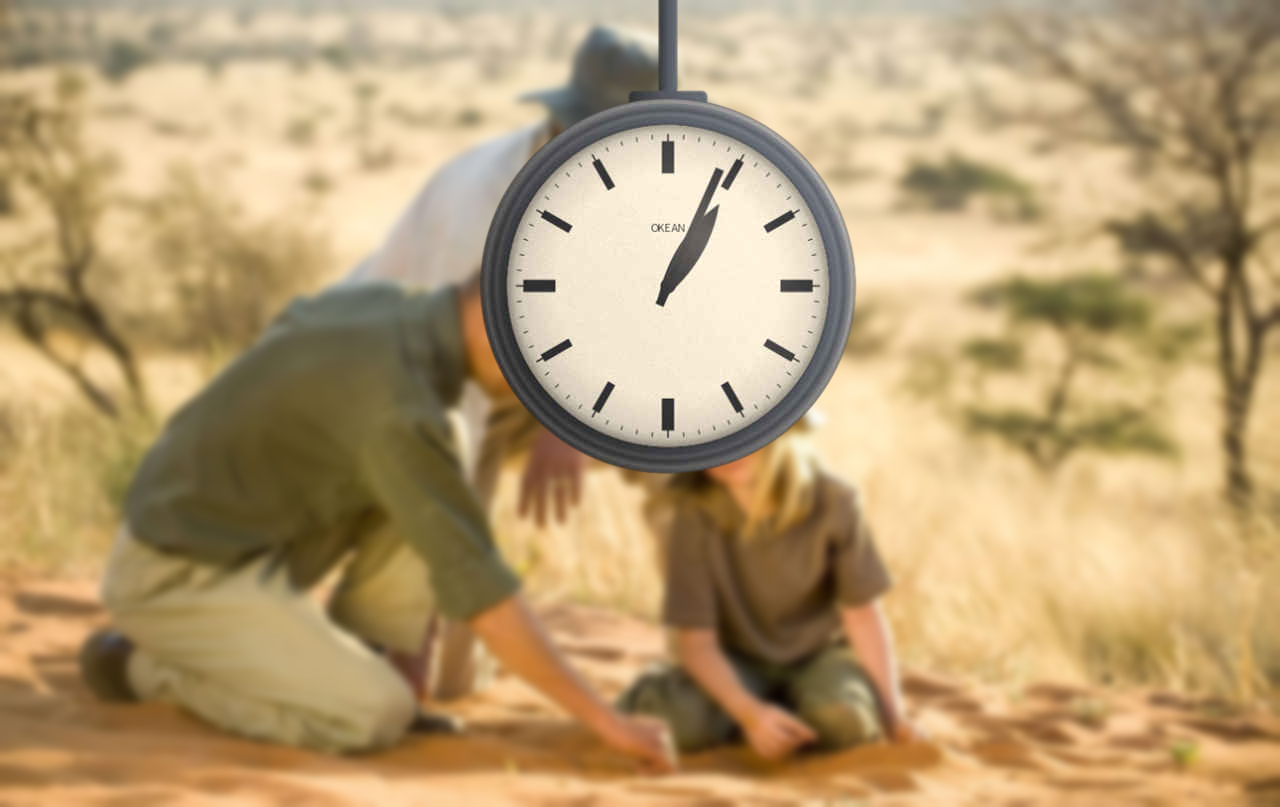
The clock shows **1:04**
